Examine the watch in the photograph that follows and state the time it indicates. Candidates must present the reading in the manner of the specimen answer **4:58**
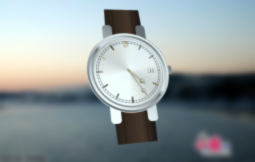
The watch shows **4:25**
